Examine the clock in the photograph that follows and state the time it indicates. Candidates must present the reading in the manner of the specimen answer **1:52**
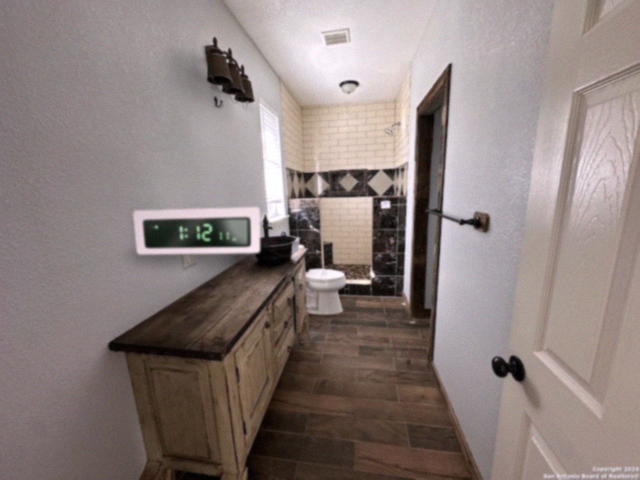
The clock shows **1:12**
